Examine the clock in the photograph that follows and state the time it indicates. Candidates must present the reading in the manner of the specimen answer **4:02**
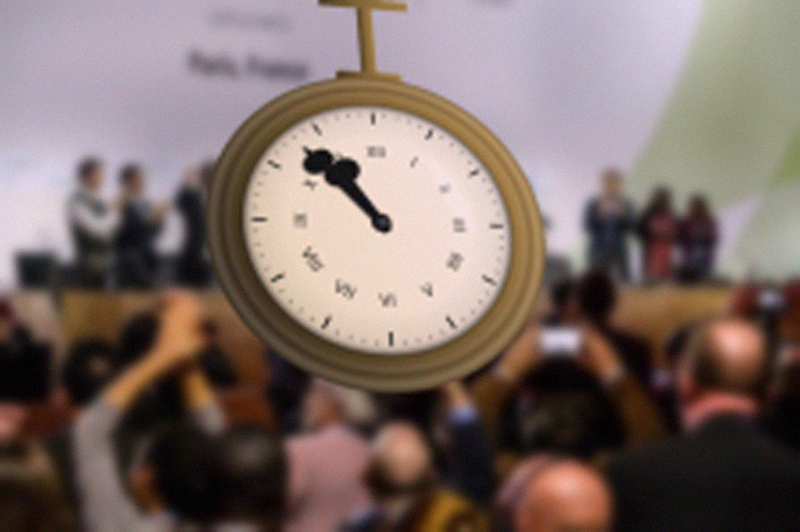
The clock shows **10:53**
